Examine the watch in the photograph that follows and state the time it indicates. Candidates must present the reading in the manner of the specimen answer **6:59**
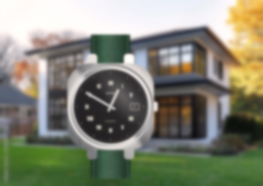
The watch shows **12:50**
